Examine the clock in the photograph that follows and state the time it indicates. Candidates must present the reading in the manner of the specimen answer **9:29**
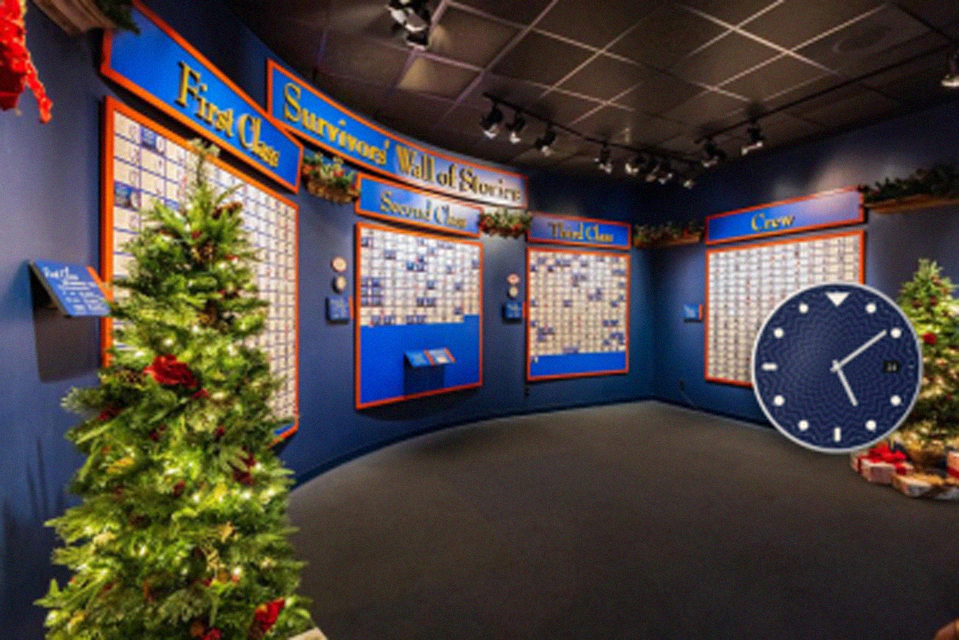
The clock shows **5:09**
